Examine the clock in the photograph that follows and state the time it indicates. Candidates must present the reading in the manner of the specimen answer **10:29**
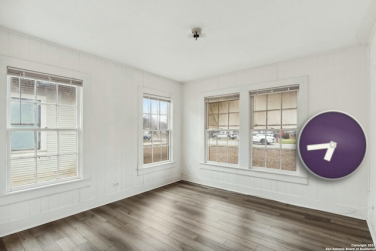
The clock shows **6:44**
